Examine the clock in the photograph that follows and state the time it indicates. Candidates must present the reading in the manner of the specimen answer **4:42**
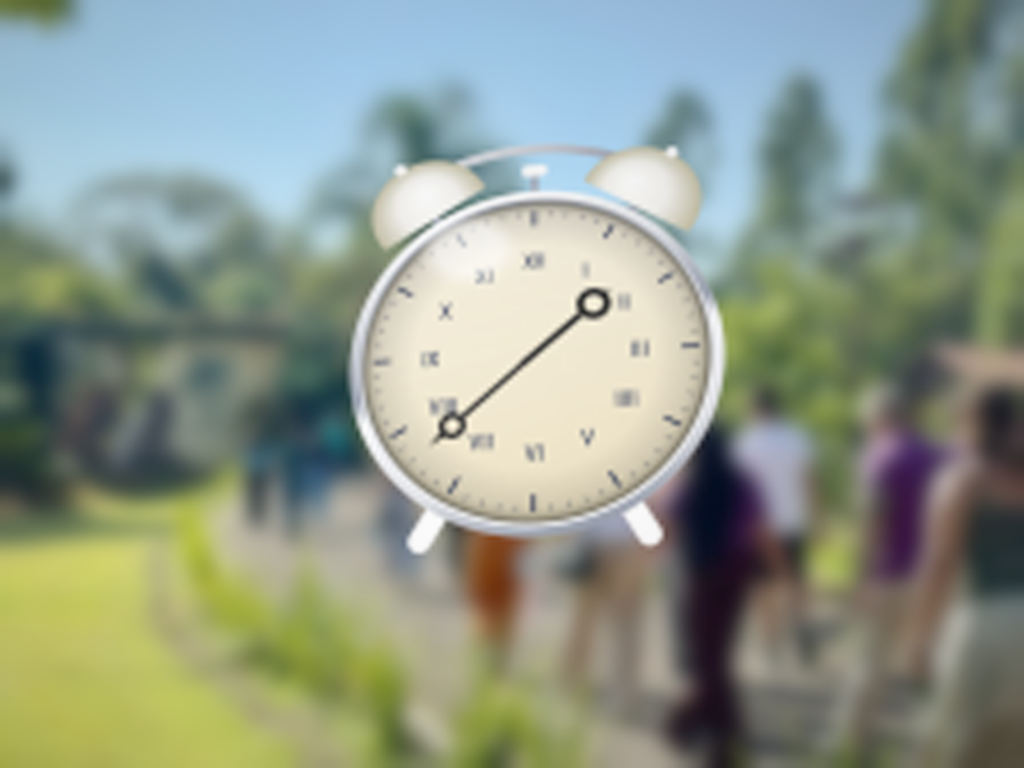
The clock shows **1:38**
